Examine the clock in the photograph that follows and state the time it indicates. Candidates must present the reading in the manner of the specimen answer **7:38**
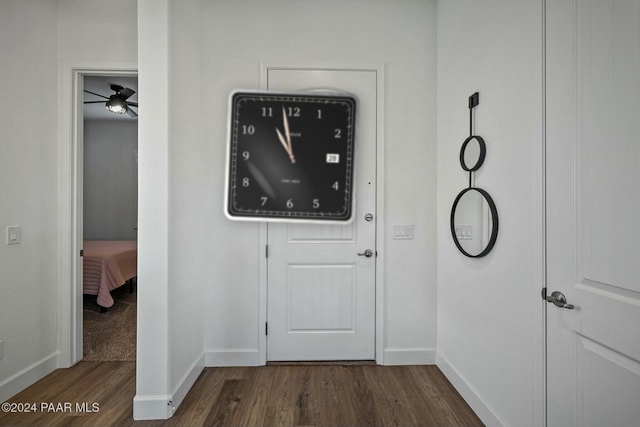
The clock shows **10:58**
